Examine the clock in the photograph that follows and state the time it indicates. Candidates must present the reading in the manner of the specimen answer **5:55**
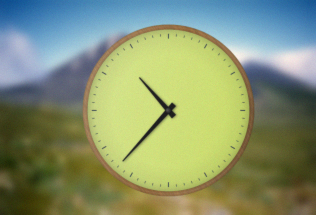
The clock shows **10:37**
